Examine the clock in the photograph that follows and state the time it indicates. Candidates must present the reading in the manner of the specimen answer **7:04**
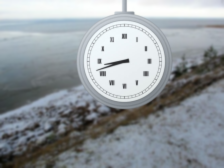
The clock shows **8:42**
